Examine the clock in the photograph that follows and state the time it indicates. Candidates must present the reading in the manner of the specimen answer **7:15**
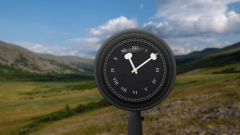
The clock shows **11:09**
